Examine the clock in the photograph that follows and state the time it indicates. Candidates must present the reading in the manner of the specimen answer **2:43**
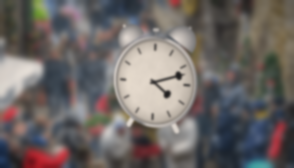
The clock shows **4:12**
